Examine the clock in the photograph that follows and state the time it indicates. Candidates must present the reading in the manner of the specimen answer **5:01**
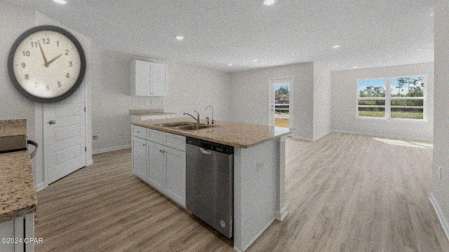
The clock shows **1:57**
